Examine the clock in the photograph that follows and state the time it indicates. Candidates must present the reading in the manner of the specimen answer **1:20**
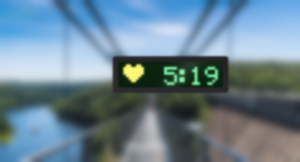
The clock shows **5:19**
